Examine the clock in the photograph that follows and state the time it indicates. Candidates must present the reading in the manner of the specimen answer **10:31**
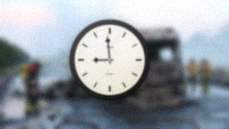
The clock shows **8:59**
